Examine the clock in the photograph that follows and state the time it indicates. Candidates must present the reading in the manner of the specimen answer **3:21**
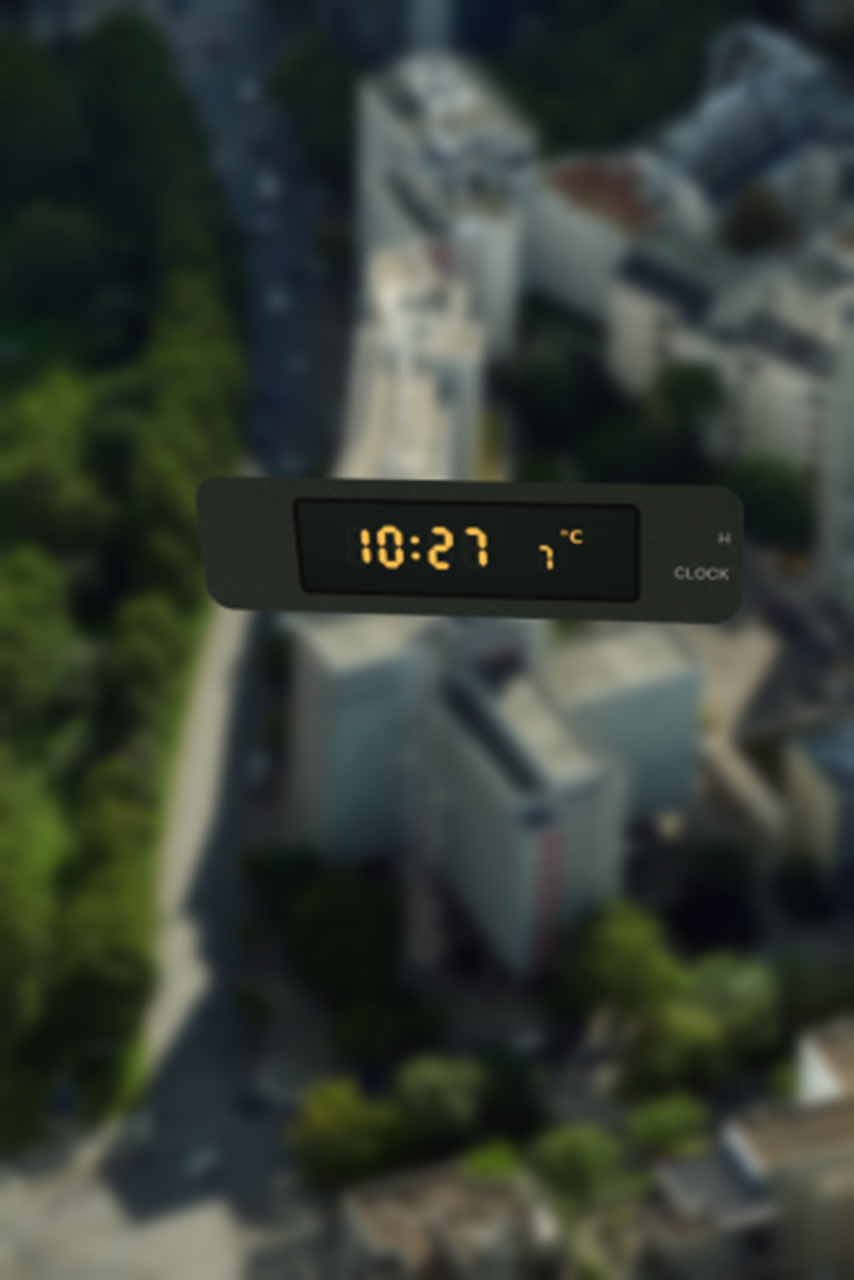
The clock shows **10:27**
